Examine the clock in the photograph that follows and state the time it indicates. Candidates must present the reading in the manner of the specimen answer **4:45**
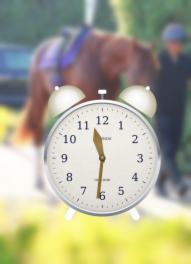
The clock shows **11:31**
